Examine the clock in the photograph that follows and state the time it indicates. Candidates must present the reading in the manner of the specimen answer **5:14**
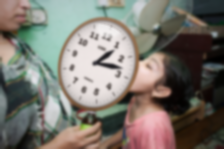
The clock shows **1:13**
